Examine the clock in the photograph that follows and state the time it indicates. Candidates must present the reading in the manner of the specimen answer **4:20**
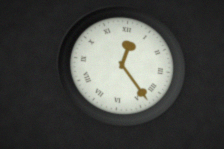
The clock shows **12:23**
